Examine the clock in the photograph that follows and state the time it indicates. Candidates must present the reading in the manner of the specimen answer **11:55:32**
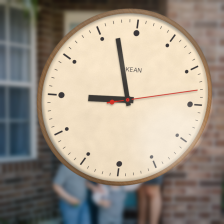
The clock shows **8:57:13**
